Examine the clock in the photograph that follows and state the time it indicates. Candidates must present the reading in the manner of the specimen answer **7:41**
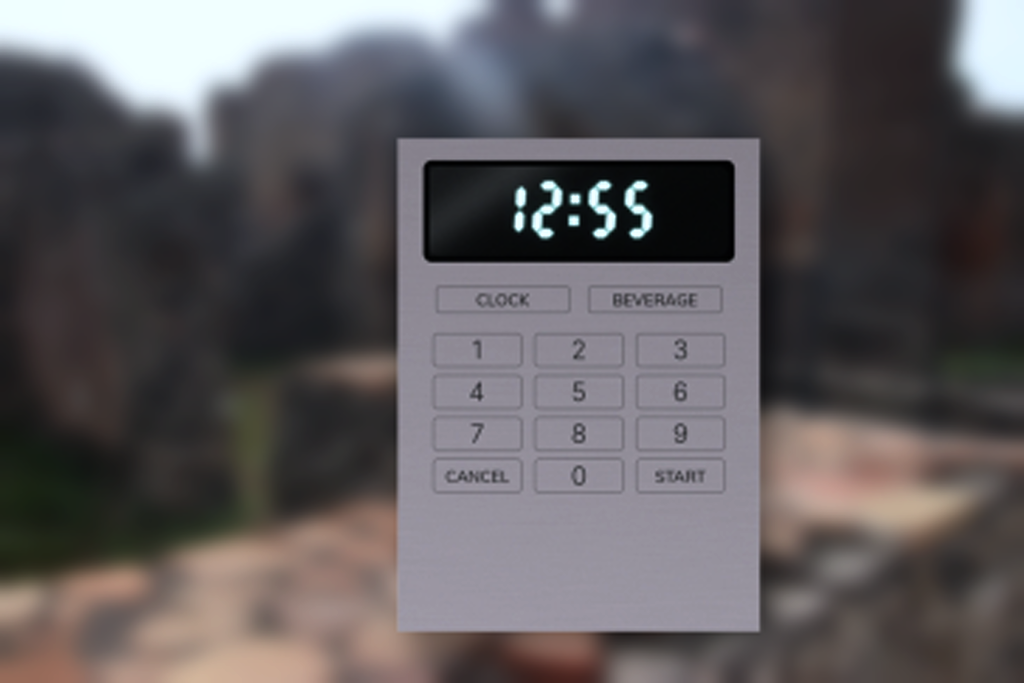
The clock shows **12:55**
